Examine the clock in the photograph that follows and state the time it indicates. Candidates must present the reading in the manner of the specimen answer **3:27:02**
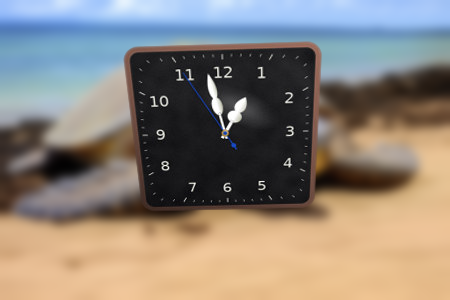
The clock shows **12:57:55**
